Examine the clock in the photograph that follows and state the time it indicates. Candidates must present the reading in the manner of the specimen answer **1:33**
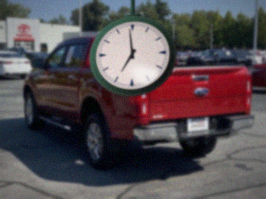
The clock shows **6:59**
